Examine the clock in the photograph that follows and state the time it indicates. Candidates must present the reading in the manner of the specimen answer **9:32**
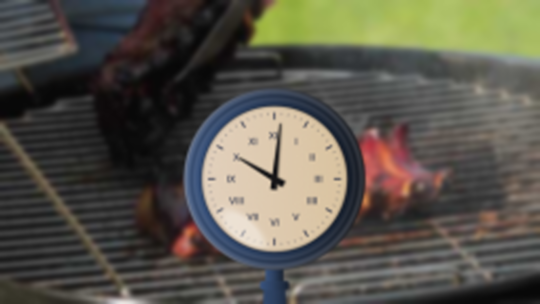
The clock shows **10:01**
